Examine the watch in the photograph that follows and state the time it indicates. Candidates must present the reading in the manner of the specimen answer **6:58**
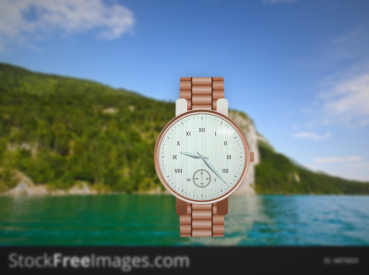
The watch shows **9:23**
